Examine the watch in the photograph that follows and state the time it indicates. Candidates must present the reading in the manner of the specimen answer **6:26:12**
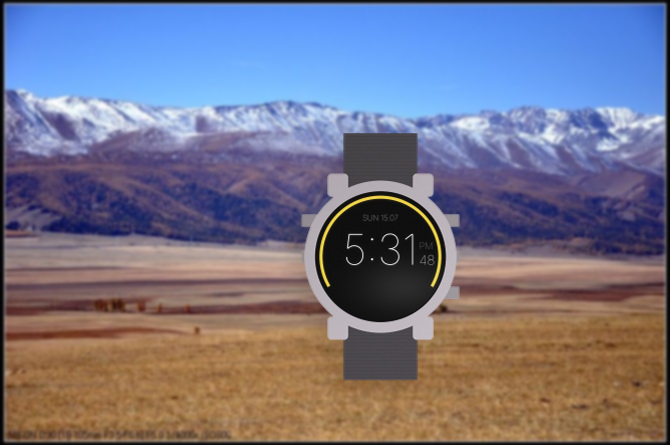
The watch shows **5:31:48**
